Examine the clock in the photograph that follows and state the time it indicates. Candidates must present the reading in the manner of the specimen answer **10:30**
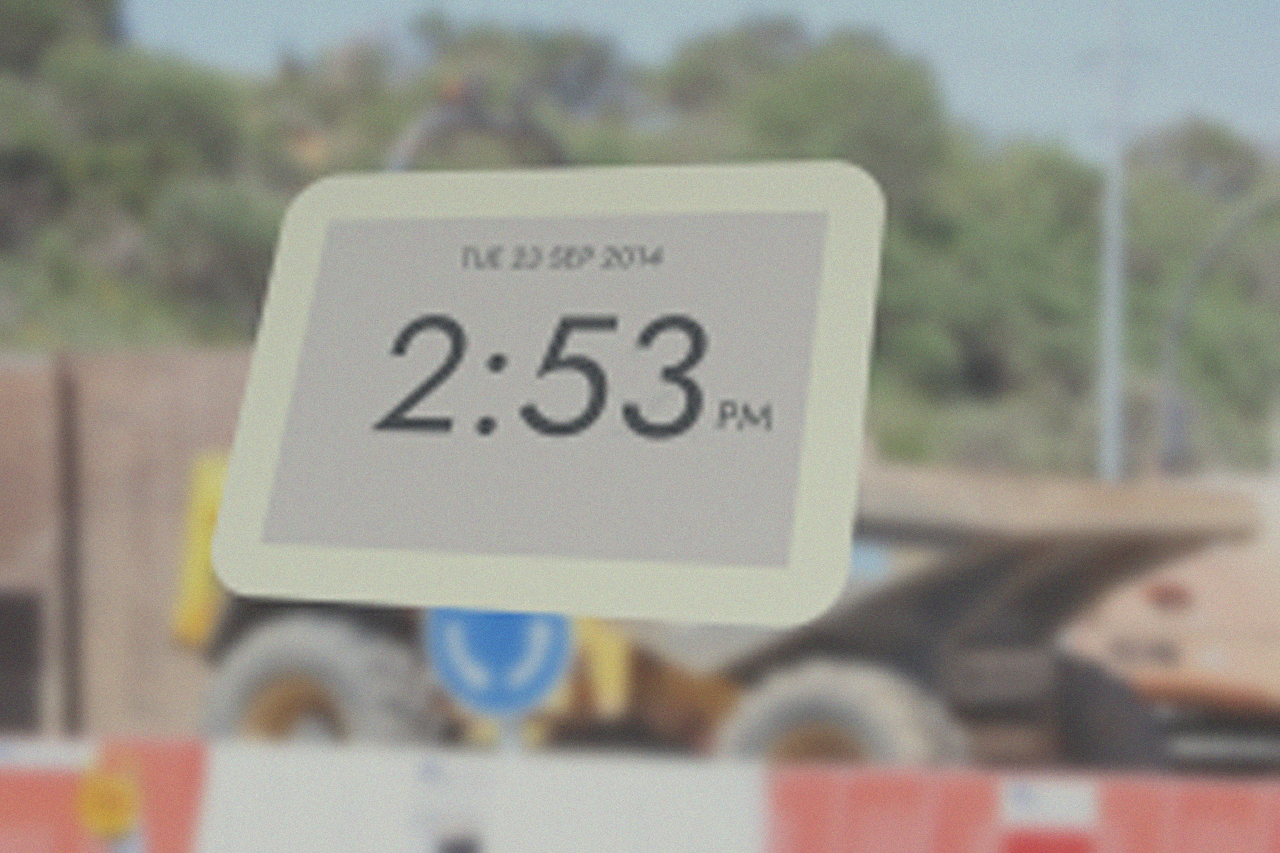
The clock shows **2:53**
